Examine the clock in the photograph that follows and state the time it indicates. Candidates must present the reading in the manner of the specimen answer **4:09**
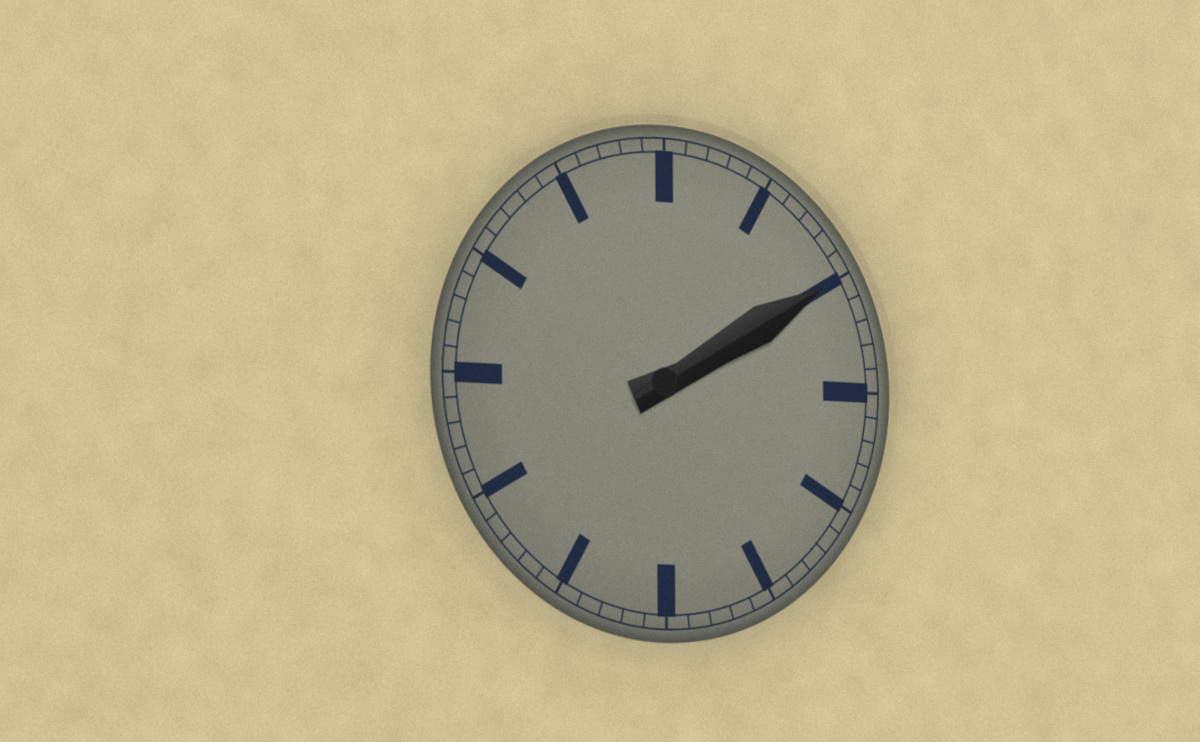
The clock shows **2:10**
